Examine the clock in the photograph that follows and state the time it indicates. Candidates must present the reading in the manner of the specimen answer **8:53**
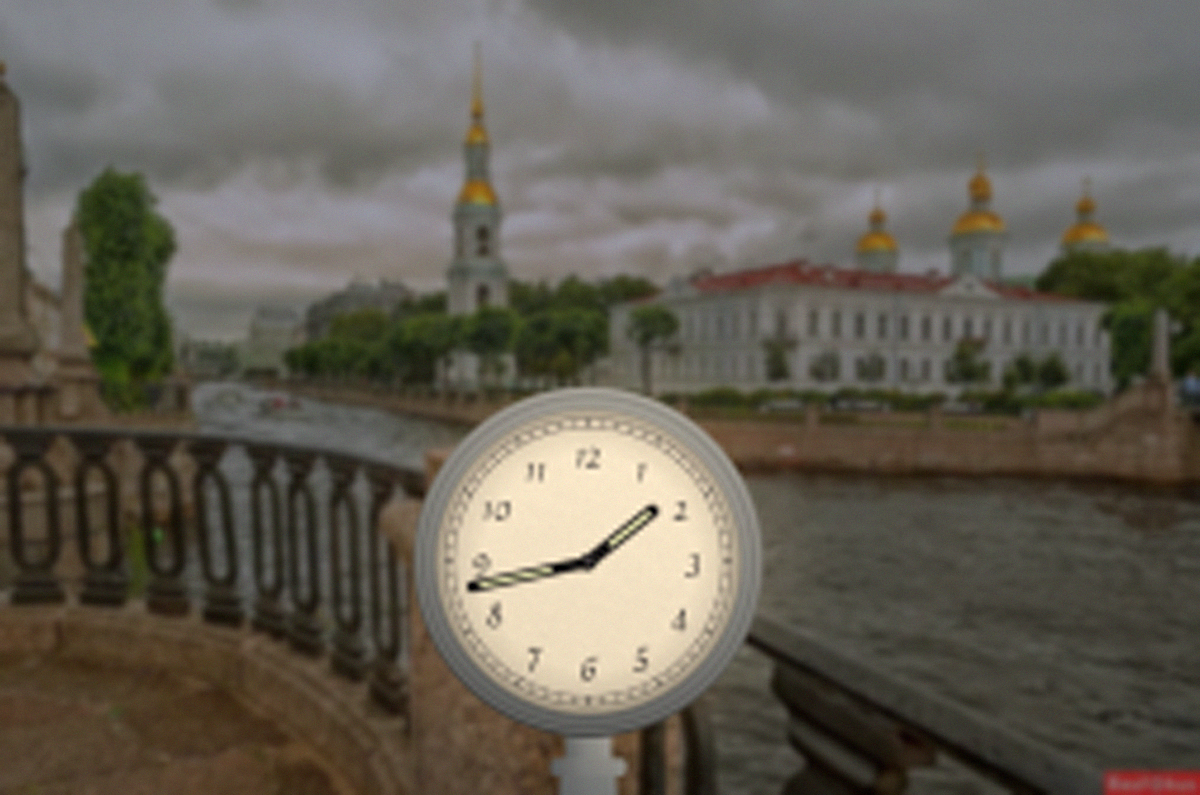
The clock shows **1:43**
